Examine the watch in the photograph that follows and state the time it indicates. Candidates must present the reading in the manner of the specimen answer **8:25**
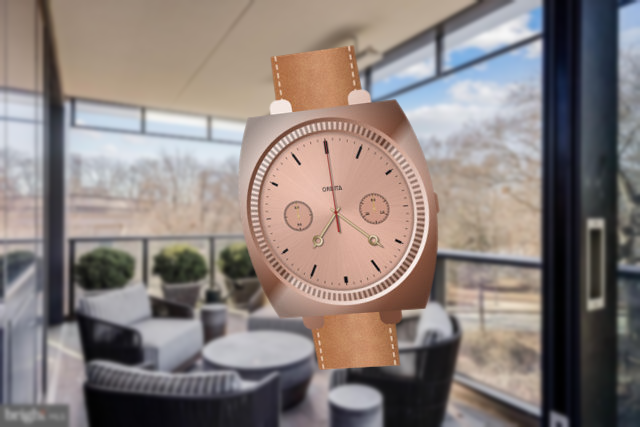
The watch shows **7:22**
